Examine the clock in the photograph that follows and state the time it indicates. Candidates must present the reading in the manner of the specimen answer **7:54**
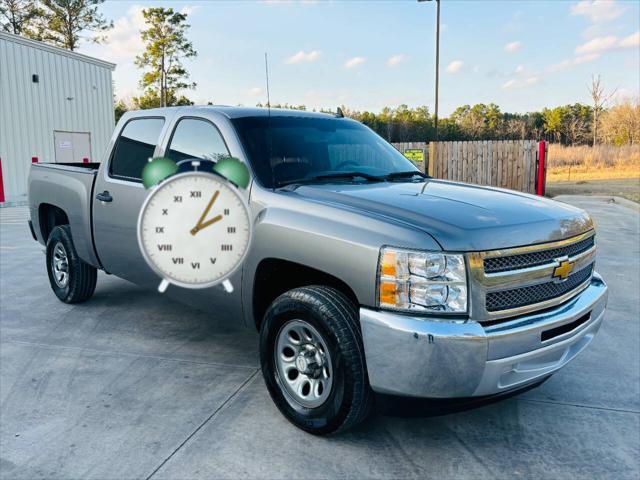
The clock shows **2:05**
